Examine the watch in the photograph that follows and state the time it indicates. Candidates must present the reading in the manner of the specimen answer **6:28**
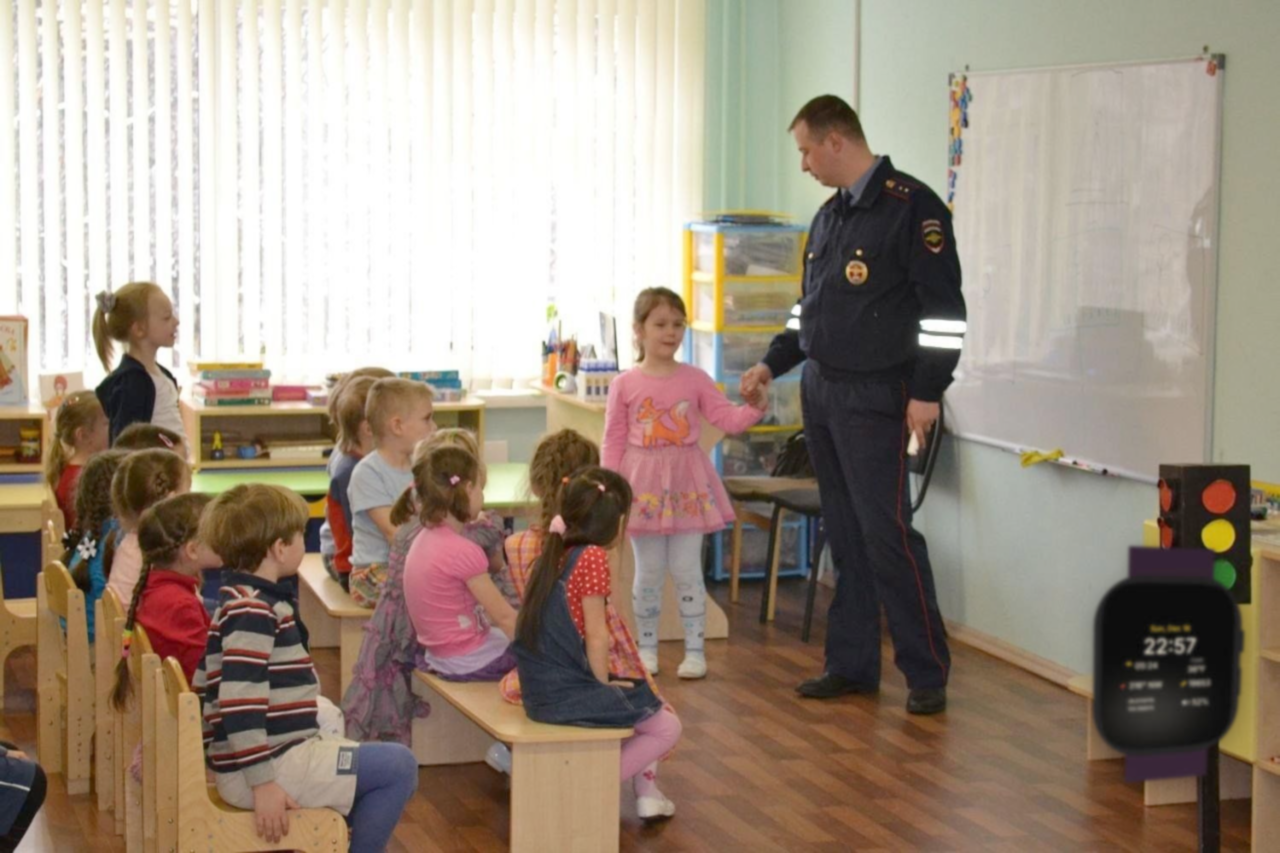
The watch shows **22:57**
